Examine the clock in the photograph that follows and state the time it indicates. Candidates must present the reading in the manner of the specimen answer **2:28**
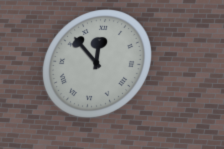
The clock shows **11:52**
